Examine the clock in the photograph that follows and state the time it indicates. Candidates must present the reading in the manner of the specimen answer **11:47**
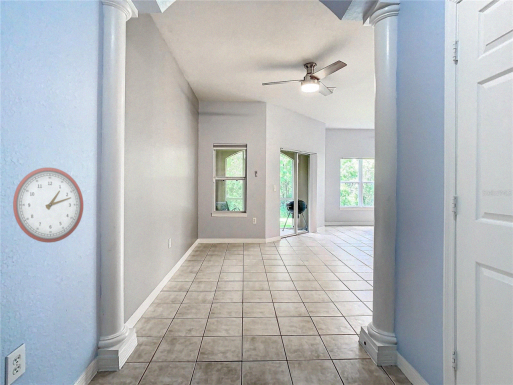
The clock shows **1:12**
